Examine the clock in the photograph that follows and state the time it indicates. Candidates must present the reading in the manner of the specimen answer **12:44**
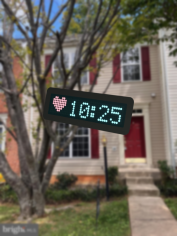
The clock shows **10:25**
